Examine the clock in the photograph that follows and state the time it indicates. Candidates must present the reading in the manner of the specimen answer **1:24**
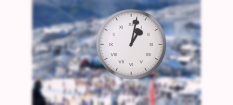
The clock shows **1:02**
